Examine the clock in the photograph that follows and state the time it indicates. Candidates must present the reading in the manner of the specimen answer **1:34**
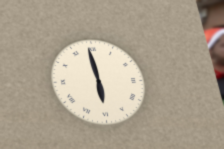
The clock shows **5:59**
